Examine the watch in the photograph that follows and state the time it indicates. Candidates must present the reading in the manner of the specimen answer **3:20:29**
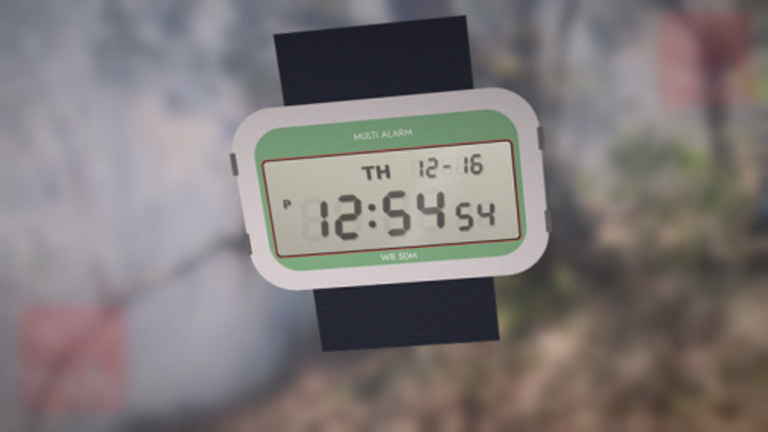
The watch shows **12:54:54**
